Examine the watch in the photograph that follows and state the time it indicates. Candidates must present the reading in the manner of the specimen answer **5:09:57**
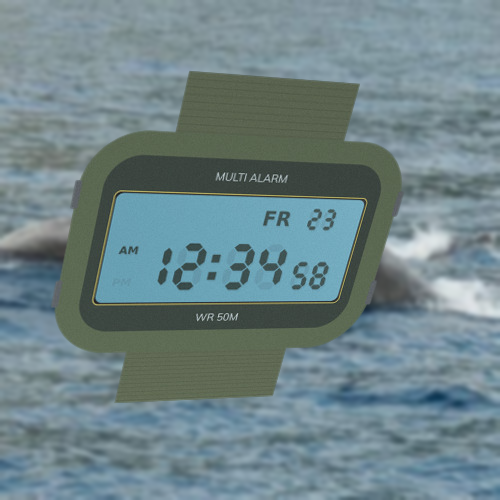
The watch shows **12:34:58**
